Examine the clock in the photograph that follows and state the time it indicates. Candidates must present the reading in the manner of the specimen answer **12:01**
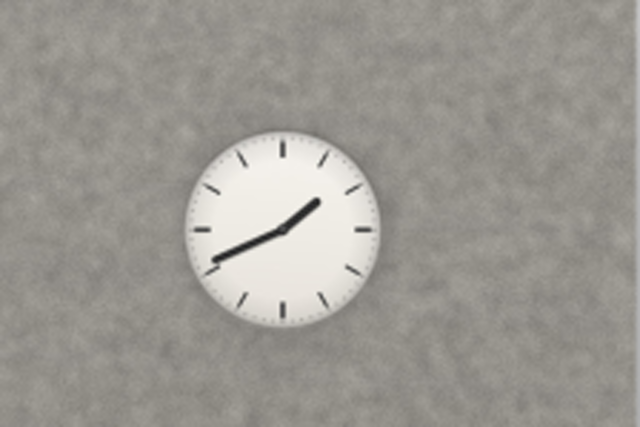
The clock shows **1:41**
